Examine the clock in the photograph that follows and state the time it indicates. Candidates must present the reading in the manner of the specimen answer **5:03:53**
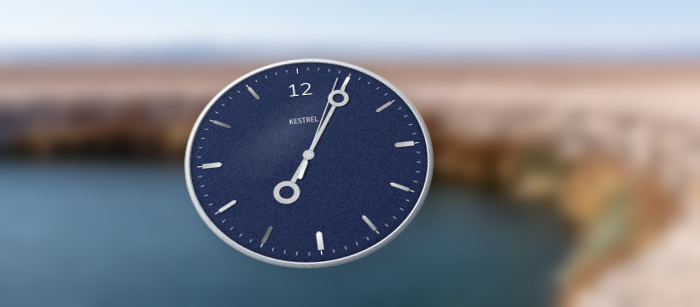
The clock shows **7:05:04**
